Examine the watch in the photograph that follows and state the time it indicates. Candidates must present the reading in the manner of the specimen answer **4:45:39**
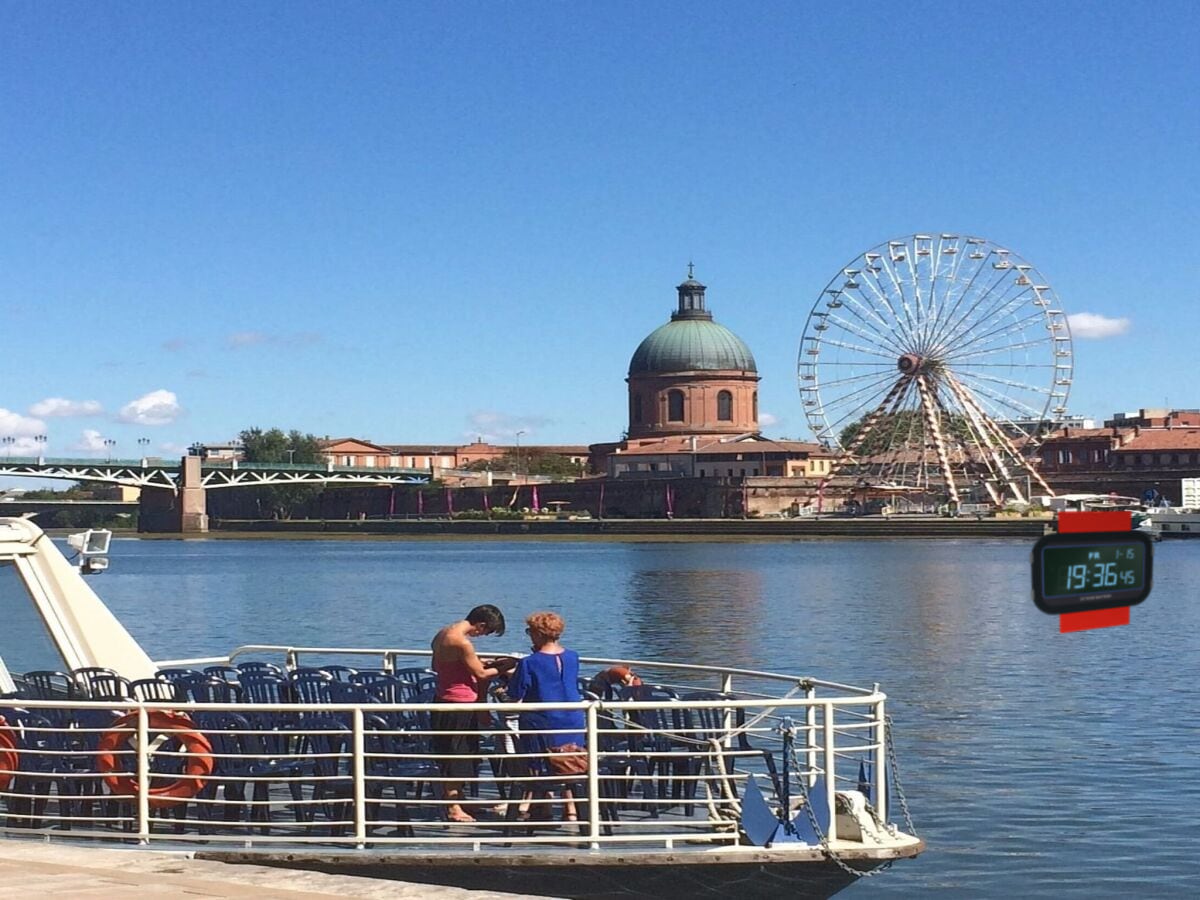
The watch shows **19:36:45**
